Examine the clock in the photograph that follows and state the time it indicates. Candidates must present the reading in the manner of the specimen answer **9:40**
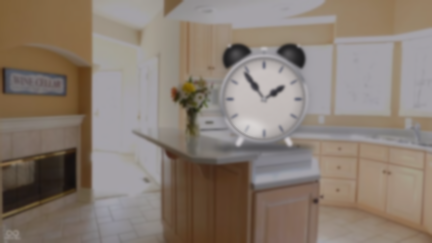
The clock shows **1:54**
